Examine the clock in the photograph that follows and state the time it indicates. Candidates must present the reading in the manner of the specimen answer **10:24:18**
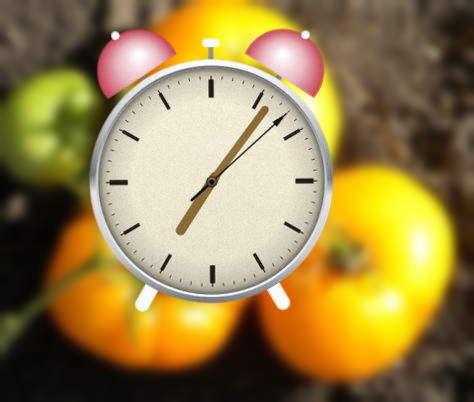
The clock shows **7:06:08**
